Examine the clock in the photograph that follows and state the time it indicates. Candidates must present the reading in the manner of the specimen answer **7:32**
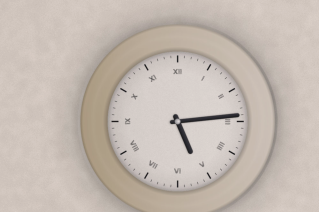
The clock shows **5:14**
